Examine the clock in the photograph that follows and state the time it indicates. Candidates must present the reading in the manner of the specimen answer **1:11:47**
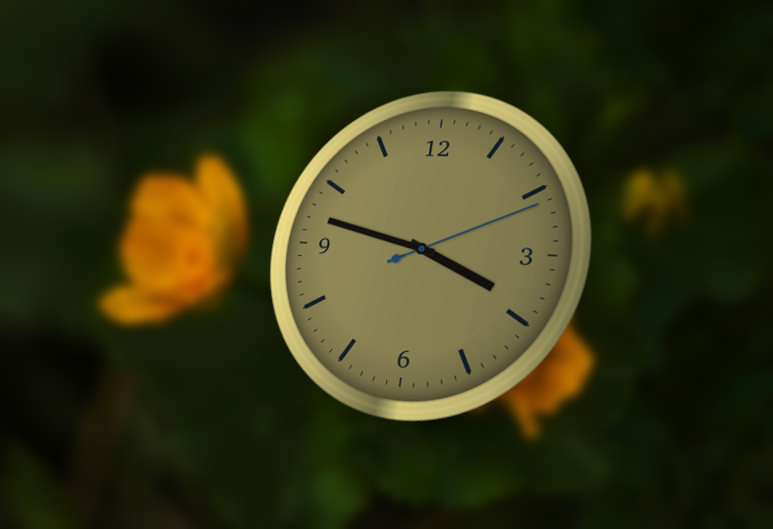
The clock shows **3:47:11**
